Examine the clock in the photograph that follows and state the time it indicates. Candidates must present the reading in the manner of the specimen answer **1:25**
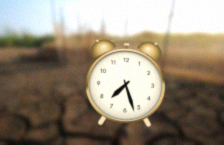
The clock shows **7:27**
